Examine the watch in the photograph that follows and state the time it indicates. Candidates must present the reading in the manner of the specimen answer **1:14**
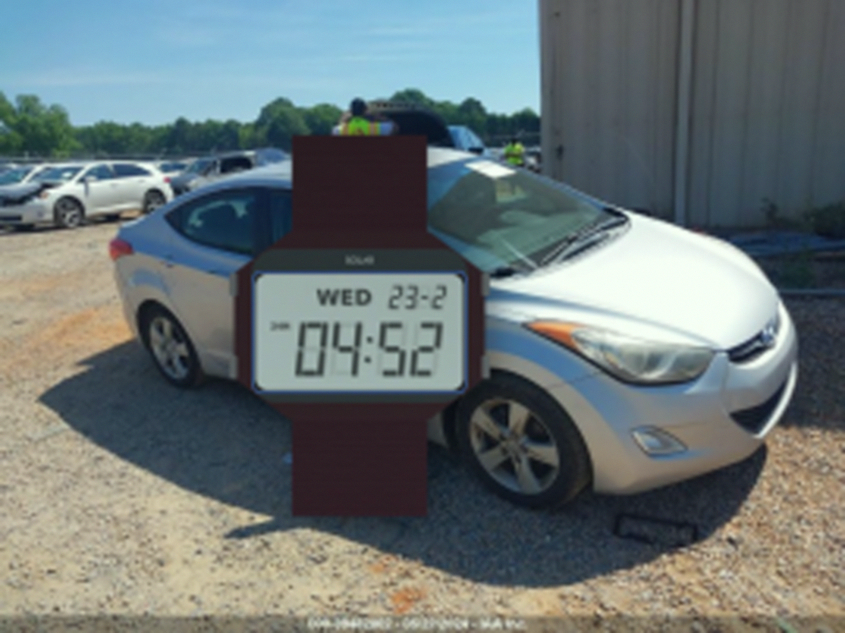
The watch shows **4:52**
